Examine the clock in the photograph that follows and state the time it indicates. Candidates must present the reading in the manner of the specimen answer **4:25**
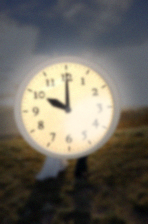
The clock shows **10:00**
